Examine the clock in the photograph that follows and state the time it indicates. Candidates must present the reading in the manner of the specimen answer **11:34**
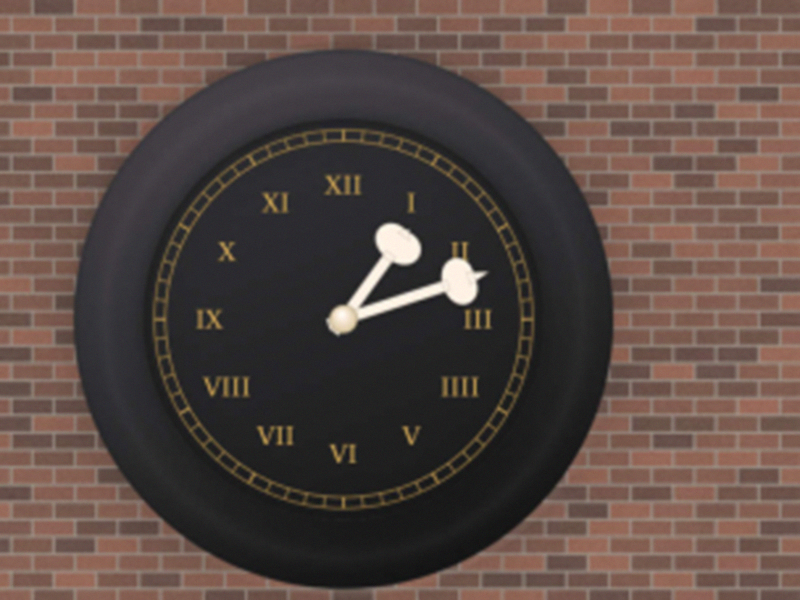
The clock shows **1:12**
